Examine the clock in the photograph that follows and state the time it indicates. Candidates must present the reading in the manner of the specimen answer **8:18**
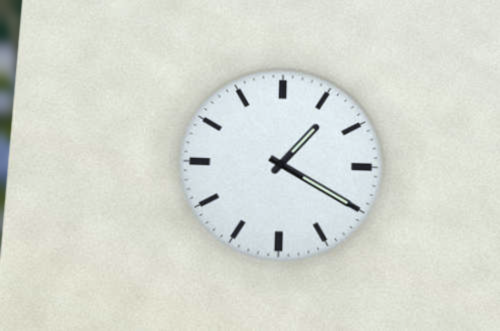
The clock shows **1:20**
